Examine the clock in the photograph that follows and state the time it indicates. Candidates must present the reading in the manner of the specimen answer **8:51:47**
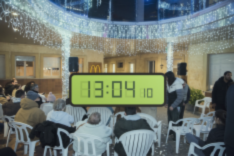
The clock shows **13:04:10**
